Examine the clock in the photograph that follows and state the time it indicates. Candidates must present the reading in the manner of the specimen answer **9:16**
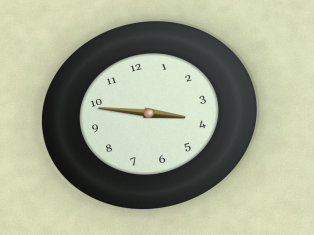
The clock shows **3:49**
